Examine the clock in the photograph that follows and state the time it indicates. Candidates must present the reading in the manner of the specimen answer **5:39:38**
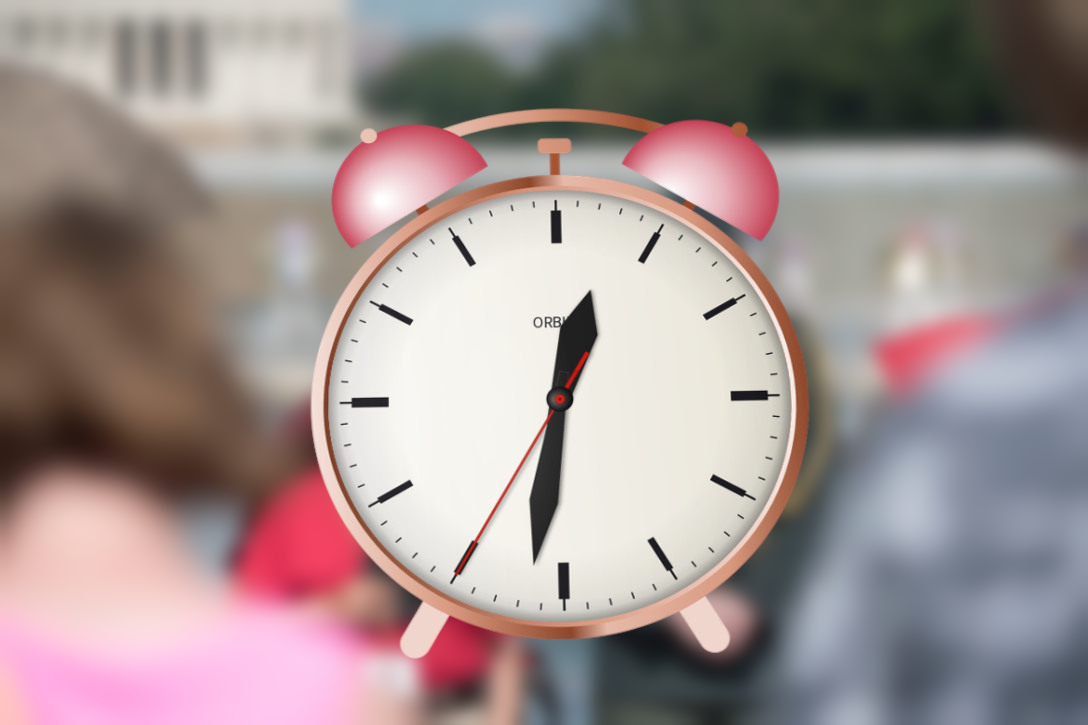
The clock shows **12:31:35**
